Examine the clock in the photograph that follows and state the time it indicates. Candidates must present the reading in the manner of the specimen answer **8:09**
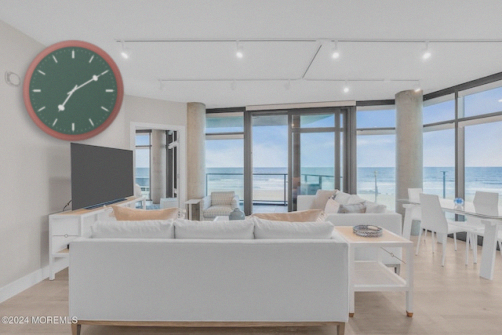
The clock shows **7:10**
